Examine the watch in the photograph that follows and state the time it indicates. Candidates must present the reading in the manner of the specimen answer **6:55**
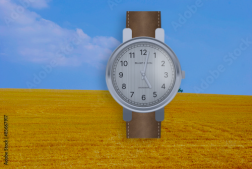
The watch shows **5:02**
